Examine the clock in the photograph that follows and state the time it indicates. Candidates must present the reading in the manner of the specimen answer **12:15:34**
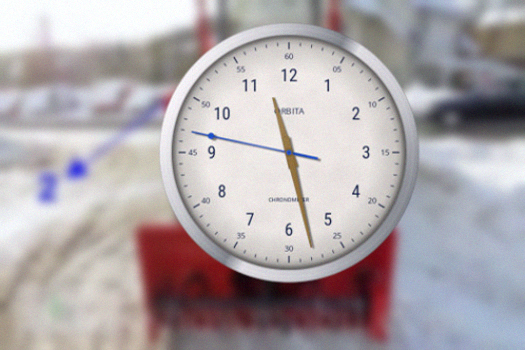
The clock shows **11:27:47**
